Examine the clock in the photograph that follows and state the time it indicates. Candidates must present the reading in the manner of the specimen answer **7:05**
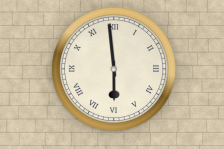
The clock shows **5:59**
